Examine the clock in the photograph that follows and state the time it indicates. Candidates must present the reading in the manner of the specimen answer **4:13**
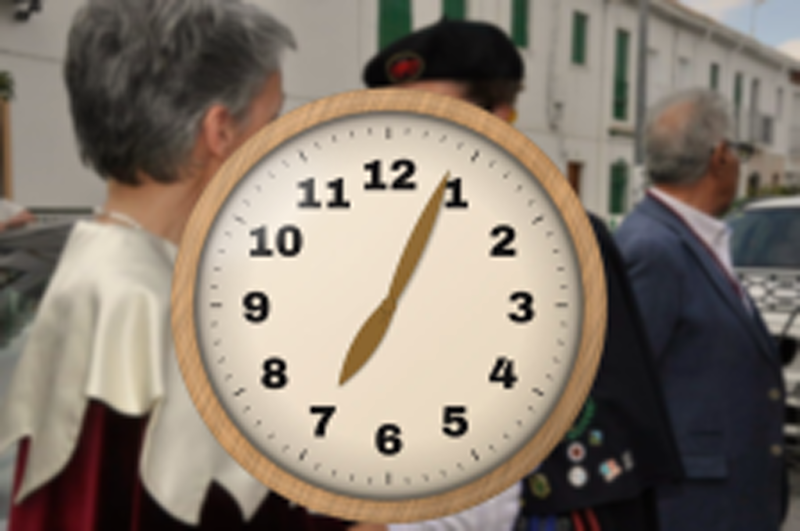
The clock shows **7:04**
